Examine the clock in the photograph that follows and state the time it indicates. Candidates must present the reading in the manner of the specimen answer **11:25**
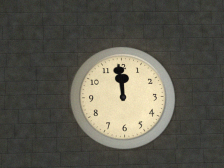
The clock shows **11:59**
